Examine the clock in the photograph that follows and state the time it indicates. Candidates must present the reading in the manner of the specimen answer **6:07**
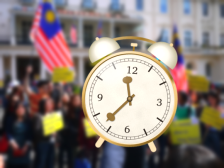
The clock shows **11:37**
